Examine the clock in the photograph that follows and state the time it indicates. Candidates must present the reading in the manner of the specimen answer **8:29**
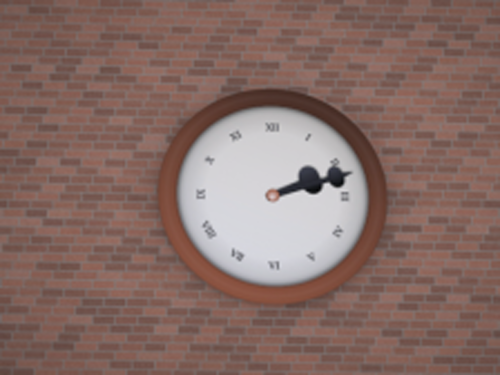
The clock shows **2:12**
